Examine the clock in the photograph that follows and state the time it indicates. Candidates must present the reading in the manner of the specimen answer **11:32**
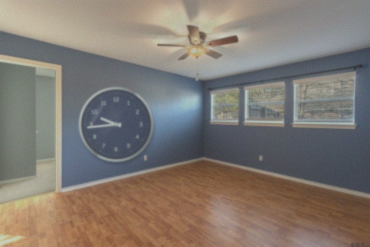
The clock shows **9:44**
